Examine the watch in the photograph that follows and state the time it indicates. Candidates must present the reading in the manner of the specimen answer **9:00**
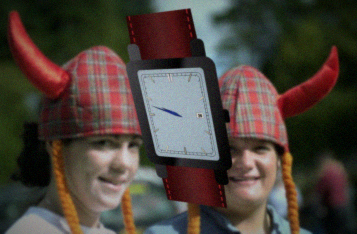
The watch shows **9:48**
